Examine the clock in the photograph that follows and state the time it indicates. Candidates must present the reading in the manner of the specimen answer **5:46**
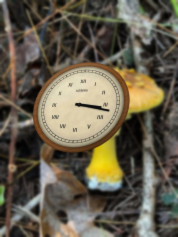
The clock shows **3:17**
